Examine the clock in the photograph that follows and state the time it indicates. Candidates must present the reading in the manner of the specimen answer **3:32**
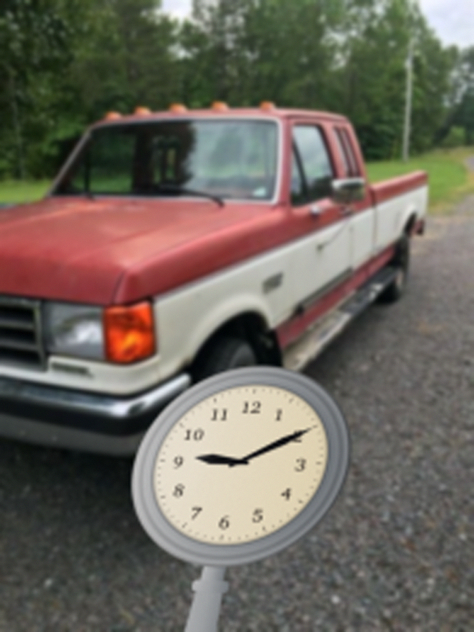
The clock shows **9:10**
